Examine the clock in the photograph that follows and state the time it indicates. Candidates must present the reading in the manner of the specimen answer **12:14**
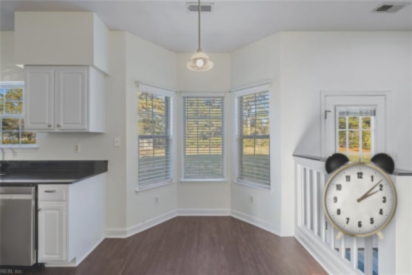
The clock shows **2:08**
